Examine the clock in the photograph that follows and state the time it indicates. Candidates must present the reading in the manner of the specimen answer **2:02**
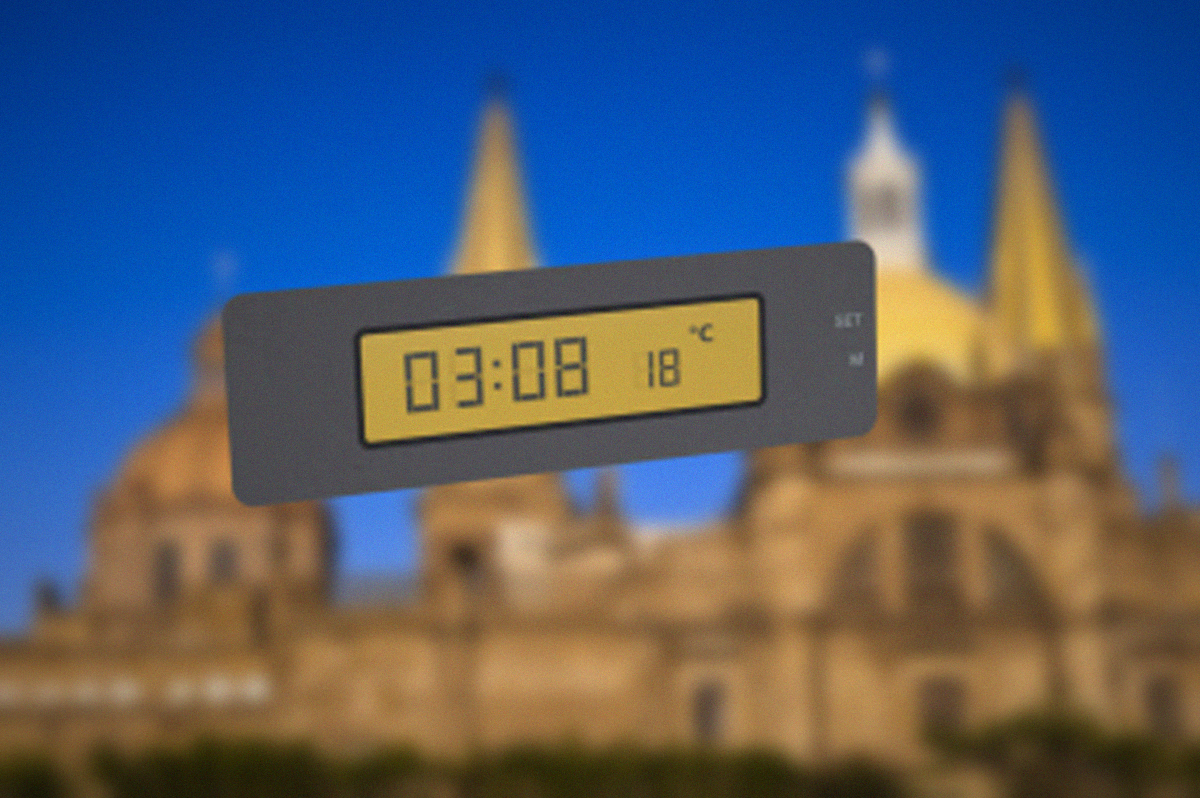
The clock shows **3:08**
